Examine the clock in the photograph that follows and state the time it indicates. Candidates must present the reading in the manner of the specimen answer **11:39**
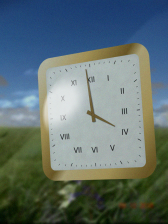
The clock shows **3:59**
